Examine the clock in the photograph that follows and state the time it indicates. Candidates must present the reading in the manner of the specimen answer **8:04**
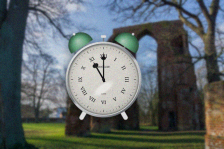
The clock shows **11:00**
